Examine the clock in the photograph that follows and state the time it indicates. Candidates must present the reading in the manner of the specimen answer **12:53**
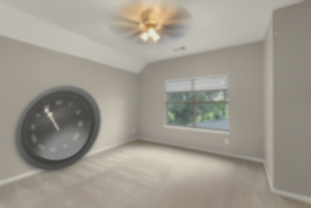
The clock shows **10:54**
